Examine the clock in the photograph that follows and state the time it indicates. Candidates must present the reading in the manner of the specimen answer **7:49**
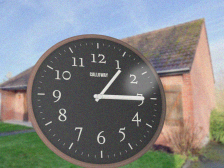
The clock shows **1:15**
